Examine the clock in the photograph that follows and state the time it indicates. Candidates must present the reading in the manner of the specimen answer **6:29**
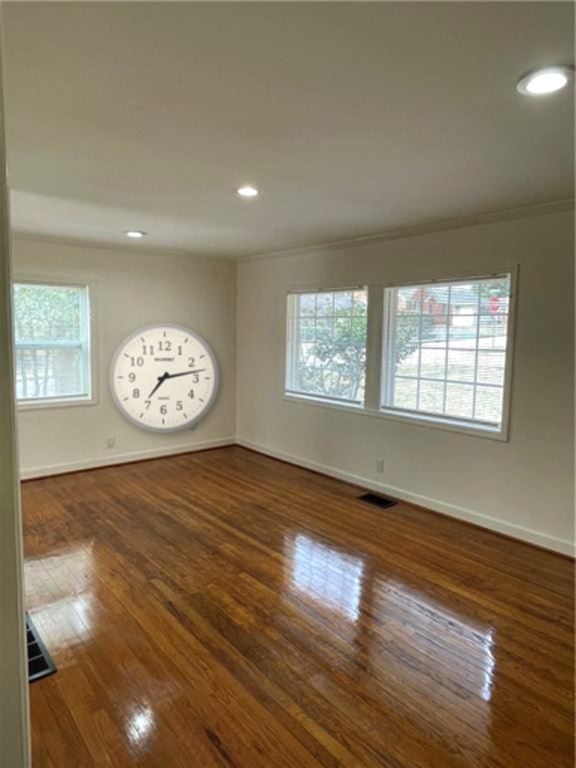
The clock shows **7:13**
